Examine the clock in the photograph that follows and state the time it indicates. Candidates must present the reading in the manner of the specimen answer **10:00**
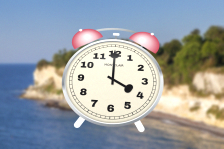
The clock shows **4:00**
